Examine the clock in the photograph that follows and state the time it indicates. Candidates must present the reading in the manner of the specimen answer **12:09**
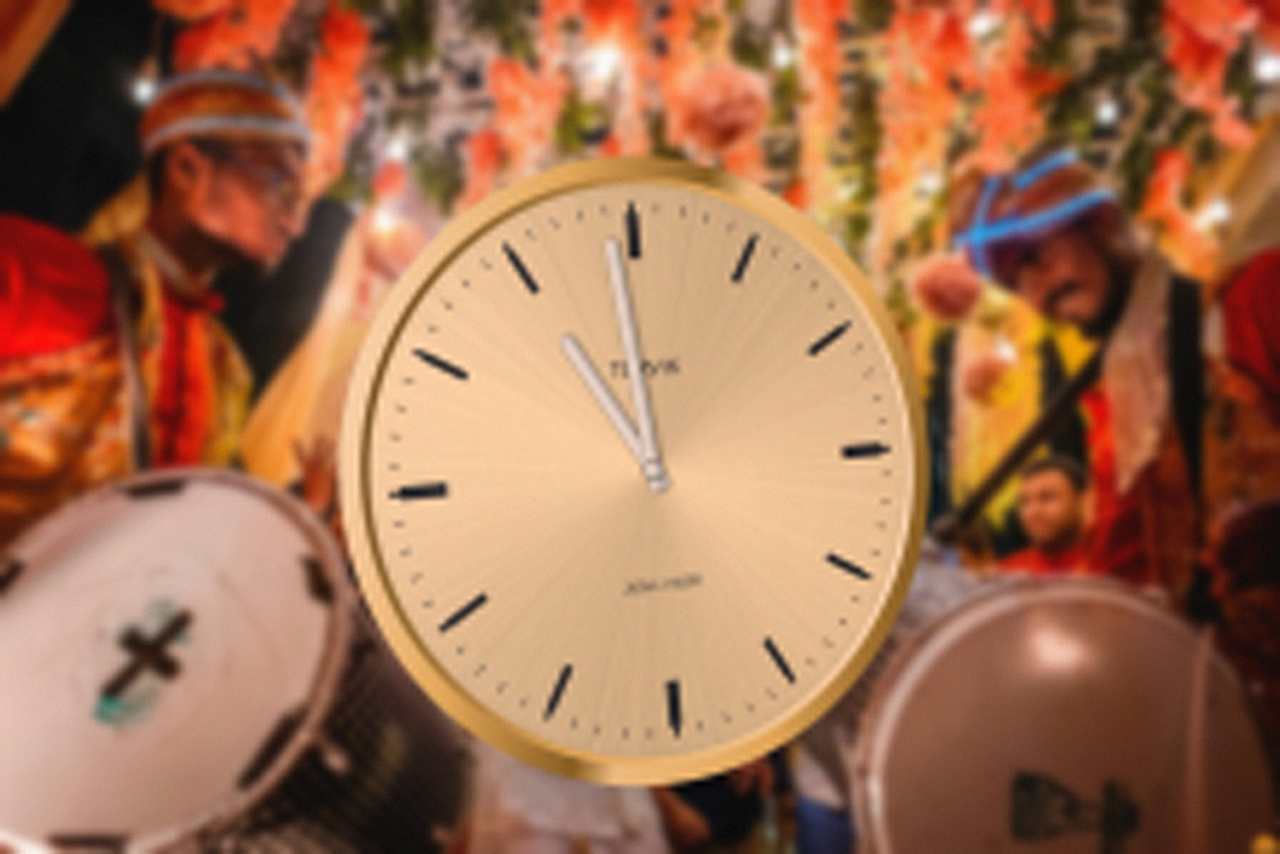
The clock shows **10:59**
